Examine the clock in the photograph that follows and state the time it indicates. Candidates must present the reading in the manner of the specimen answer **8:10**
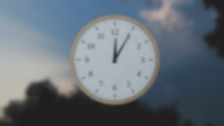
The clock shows **12:05**
